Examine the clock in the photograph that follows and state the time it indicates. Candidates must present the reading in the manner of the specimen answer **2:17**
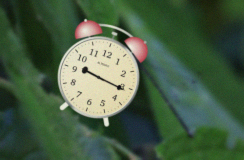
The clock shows **9:16**
